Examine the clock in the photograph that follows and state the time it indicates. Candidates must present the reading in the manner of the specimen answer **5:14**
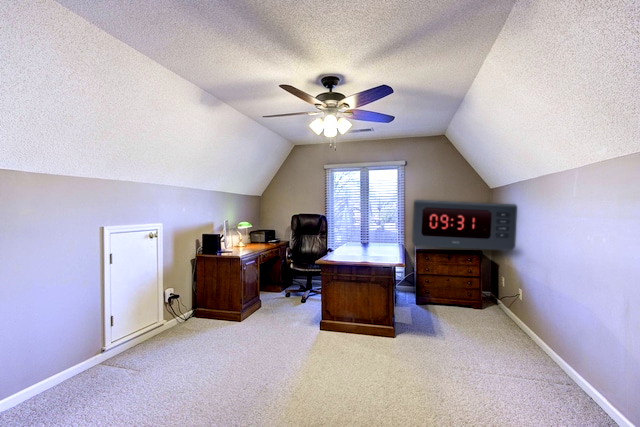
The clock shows **9:31**
